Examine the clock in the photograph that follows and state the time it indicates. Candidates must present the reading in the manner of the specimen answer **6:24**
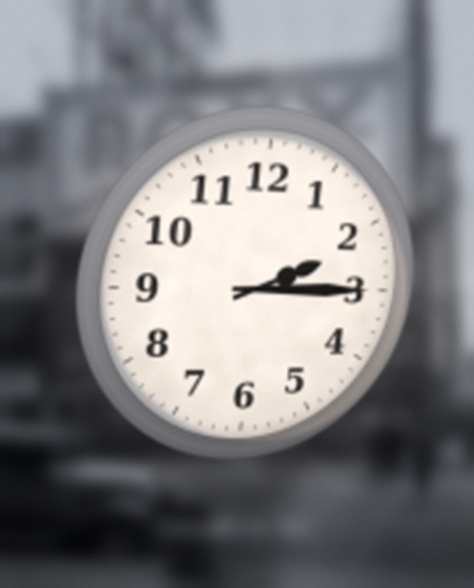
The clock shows **2:15**
